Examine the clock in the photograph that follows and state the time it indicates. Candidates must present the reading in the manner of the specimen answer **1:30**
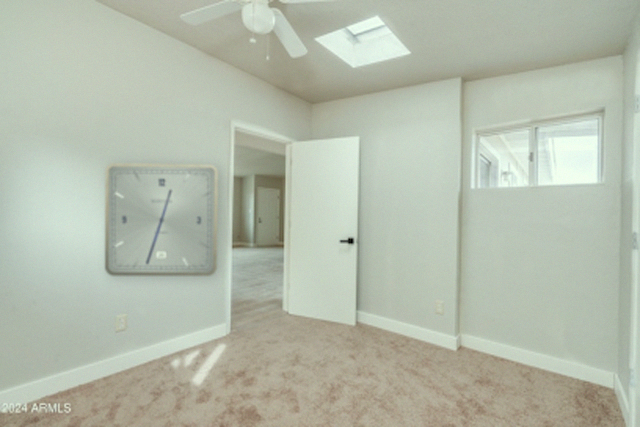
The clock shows **12:33**
